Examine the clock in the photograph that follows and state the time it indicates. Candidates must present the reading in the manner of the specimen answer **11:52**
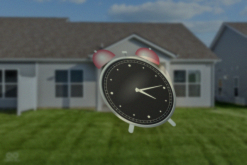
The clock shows **4:14**
